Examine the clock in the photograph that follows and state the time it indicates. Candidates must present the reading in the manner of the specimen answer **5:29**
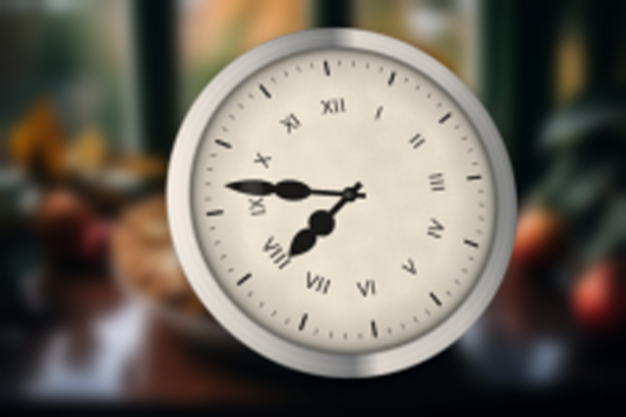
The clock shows **7:47**
